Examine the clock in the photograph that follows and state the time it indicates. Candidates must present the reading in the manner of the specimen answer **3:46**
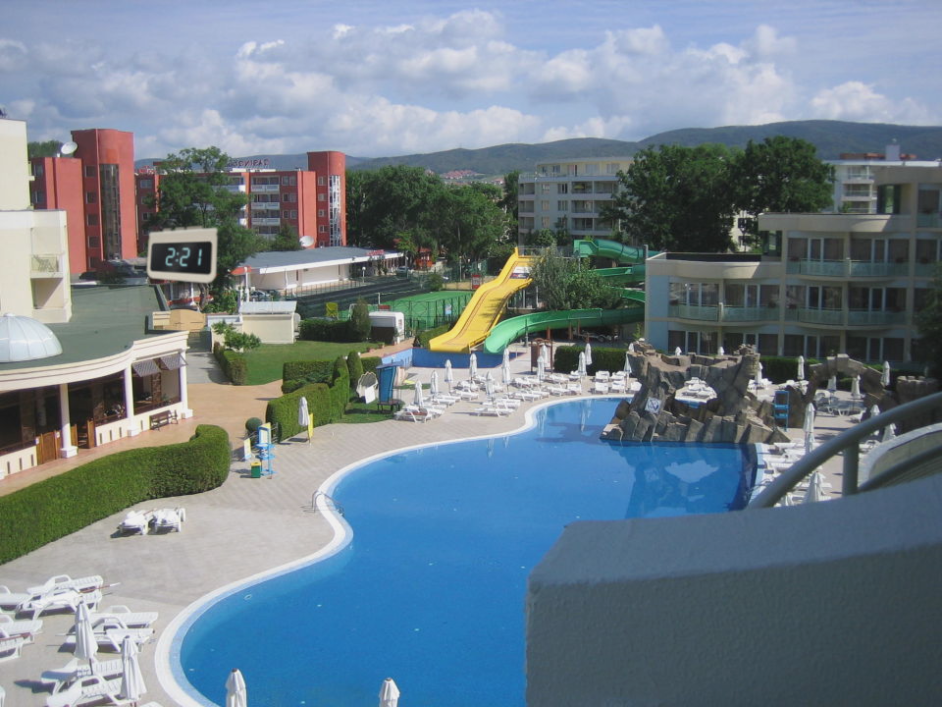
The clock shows **2:21**
